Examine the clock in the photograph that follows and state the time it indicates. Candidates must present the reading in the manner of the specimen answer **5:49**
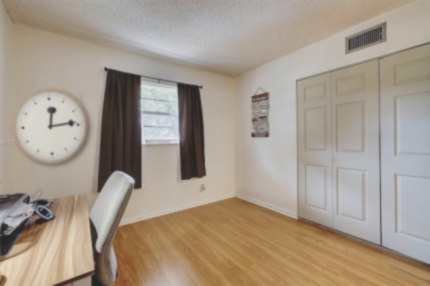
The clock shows **12:14**
